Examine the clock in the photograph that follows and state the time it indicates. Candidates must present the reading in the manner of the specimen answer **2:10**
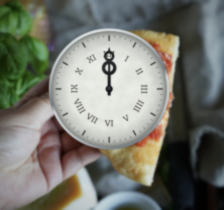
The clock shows **12:00**
